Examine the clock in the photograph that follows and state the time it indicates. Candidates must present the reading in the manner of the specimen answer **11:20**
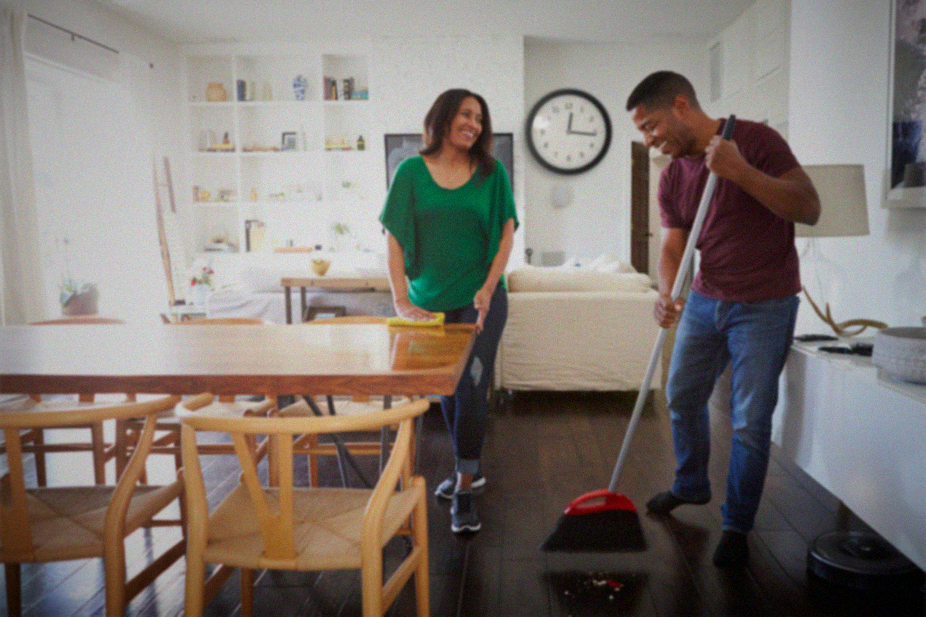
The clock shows **12:16**
